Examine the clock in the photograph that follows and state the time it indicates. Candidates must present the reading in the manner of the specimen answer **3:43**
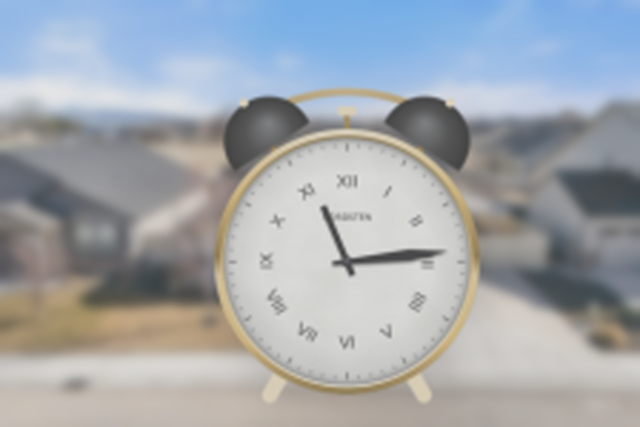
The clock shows **11:14**
